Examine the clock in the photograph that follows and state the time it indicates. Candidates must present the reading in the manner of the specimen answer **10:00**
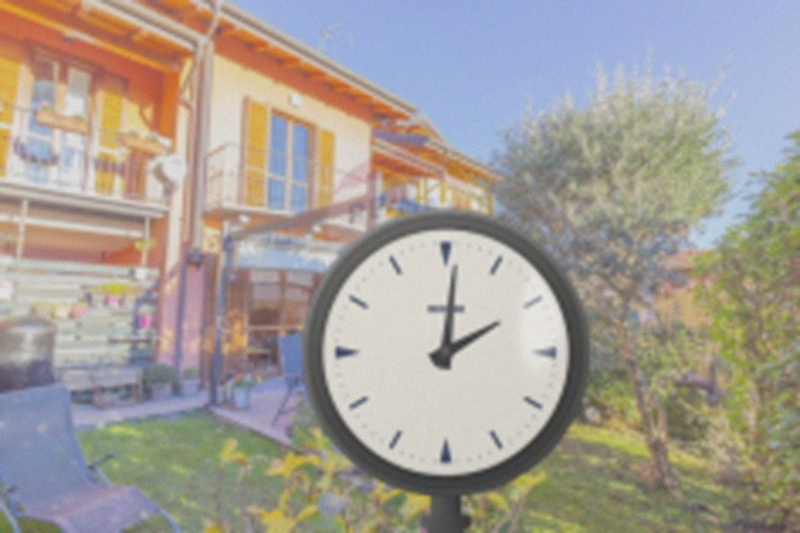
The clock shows **2:01**
